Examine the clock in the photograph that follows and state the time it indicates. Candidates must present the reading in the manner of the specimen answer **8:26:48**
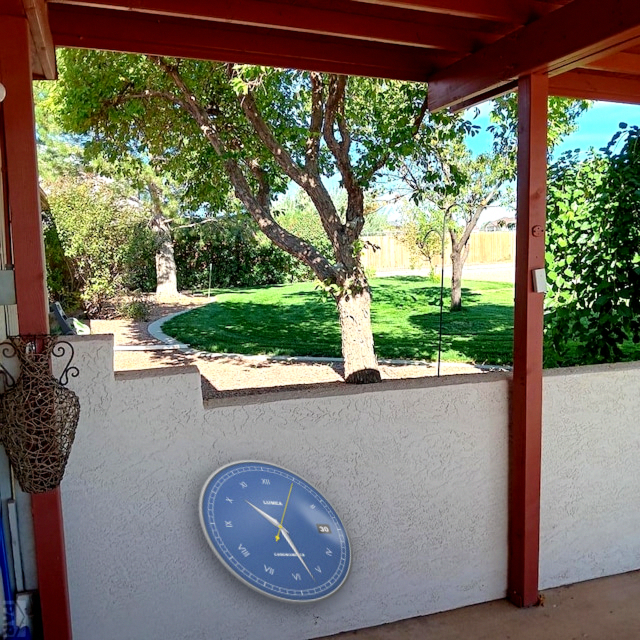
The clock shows **10:27:05**
